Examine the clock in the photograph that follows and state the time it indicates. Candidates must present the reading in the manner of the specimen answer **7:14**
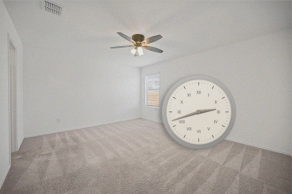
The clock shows **2:42**
